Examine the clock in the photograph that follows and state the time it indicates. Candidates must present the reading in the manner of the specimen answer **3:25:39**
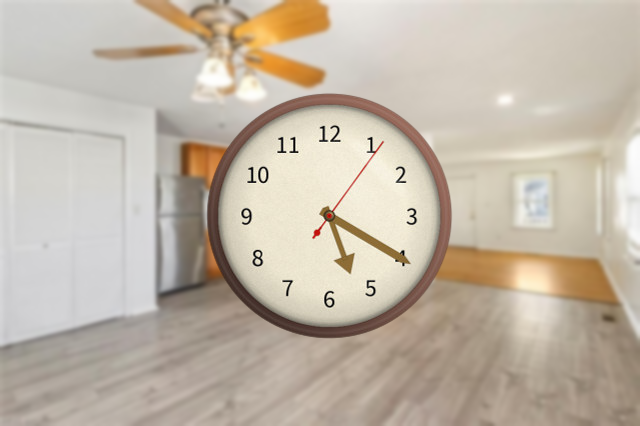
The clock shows **5:20:06**
